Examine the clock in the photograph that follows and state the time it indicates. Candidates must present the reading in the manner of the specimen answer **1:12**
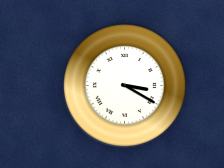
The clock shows **3:20**
